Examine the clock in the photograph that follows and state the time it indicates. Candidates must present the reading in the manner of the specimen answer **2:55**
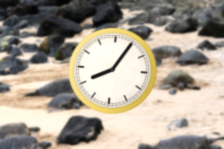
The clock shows **8:05**
